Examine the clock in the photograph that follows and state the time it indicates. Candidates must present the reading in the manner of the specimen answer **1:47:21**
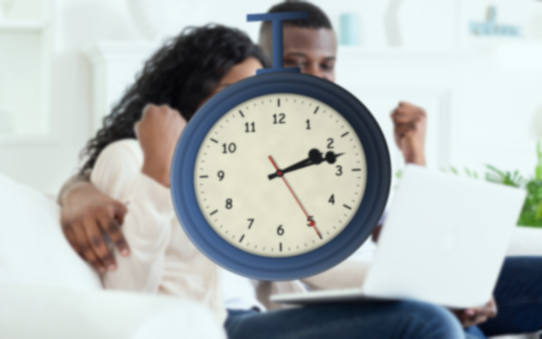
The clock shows **2:12:25**
